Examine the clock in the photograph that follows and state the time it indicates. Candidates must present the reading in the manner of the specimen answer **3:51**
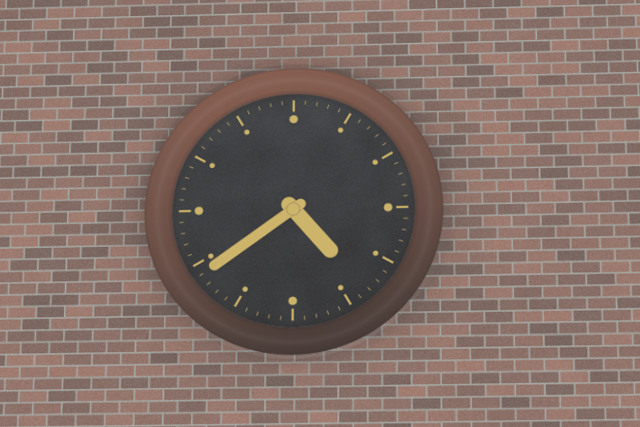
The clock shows **4:39**
